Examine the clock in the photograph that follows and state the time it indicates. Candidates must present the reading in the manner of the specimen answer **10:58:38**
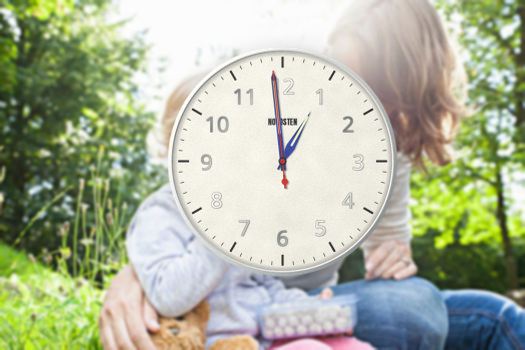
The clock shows **12:58:59**
